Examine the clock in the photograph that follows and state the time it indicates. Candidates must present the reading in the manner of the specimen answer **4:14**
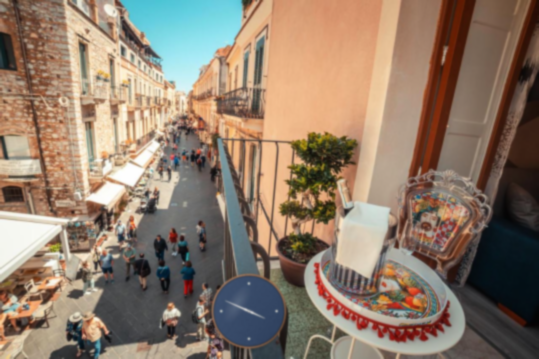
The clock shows **3:49**
